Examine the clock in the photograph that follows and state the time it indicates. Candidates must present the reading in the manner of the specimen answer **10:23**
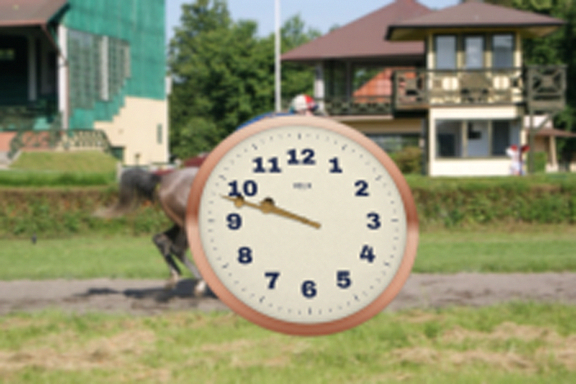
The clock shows **9:48**
